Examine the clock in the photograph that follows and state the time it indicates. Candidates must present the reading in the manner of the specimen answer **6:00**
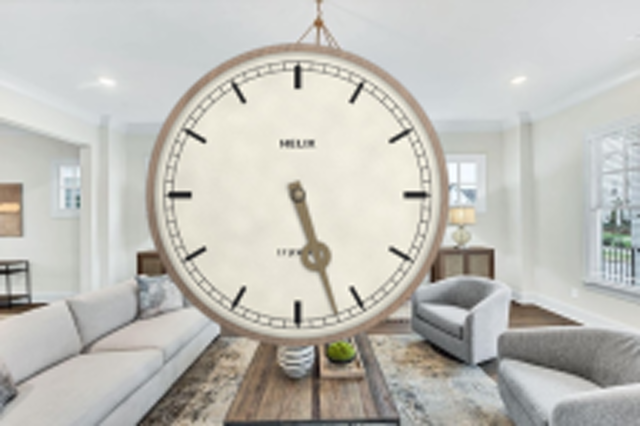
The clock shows **5:27**
